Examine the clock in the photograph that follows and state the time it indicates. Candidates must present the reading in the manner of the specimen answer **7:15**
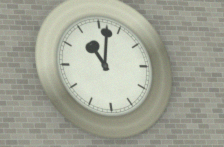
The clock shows **11:02**
